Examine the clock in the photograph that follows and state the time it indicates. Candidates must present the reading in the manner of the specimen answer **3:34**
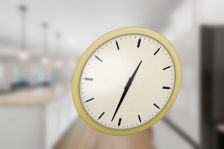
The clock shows **12:32**
